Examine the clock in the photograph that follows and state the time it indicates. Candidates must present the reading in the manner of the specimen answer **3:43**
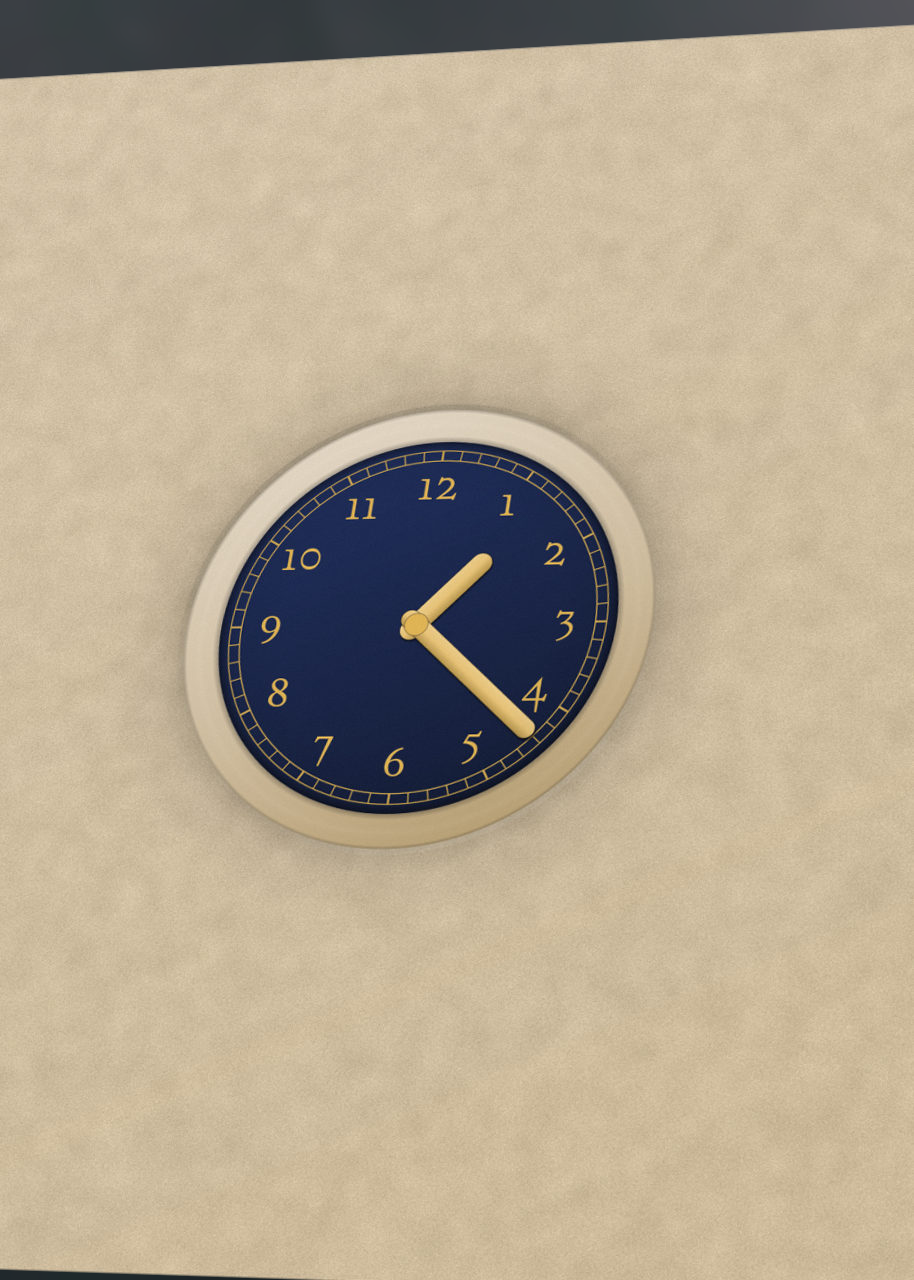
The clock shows **1:22**
